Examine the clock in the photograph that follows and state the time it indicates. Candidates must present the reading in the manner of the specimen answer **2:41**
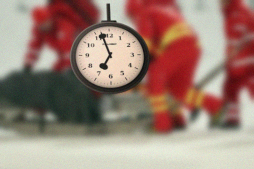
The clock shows **6:57**
